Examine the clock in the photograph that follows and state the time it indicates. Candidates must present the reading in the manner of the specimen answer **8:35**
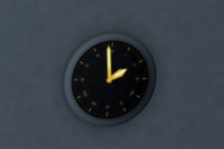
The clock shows **1:59**
